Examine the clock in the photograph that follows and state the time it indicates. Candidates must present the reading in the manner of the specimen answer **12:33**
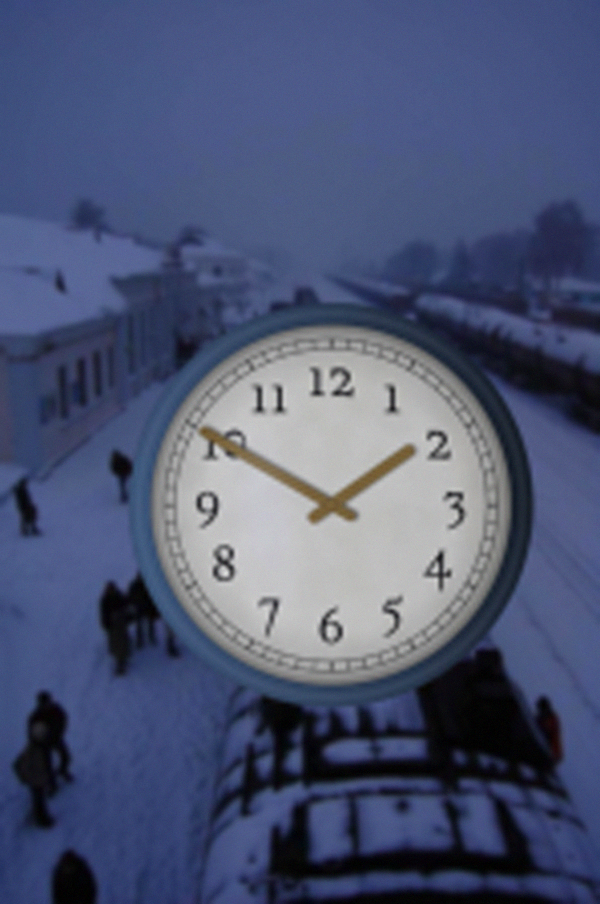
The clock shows **1:50**
